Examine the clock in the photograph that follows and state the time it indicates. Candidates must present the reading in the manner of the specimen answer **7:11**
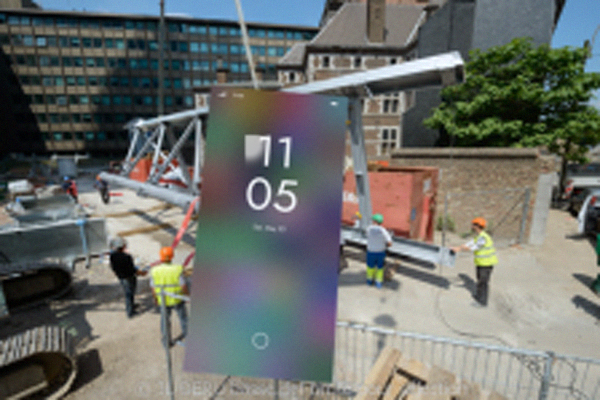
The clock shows **11:05**
